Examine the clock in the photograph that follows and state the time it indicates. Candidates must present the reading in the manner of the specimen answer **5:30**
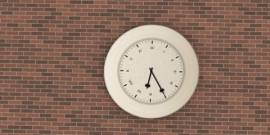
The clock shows **6:25**
